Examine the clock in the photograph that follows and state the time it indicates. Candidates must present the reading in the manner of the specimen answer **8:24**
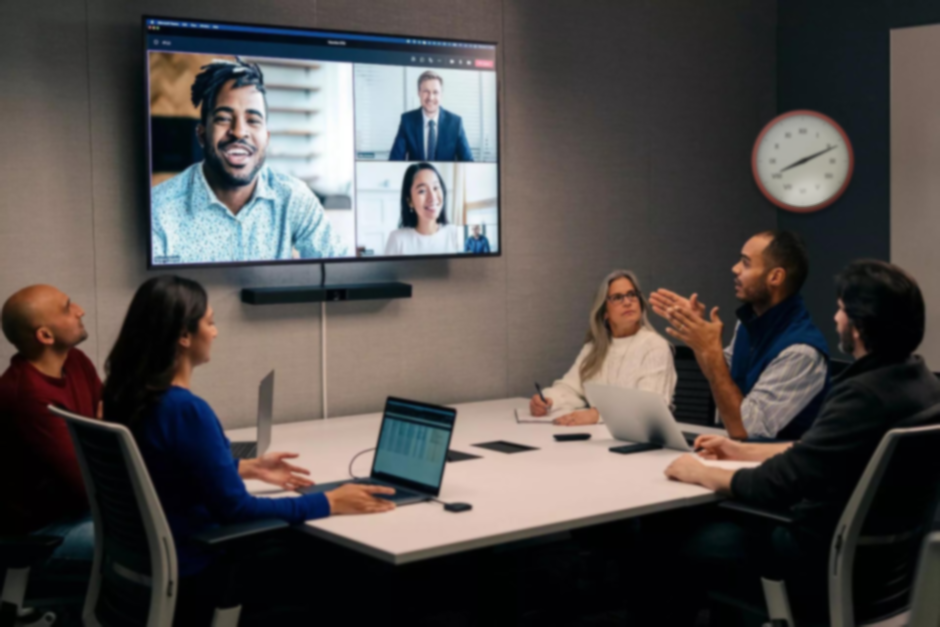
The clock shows **8:11**
